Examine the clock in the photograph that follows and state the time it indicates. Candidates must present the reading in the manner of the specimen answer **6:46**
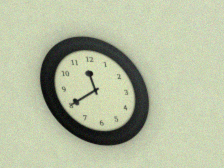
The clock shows **11:40**
